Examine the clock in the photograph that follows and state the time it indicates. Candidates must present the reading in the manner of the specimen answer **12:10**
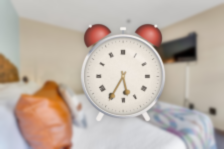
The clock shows **5:35**
